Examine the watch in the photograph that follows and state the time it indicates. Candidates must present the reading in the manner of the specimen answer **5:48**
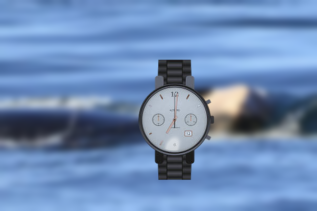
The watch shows **7:01**
